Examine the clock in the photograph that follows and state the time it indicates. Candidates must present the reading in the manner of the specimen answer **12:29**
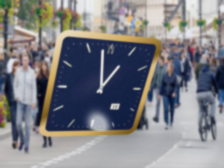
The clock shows **12:58**
